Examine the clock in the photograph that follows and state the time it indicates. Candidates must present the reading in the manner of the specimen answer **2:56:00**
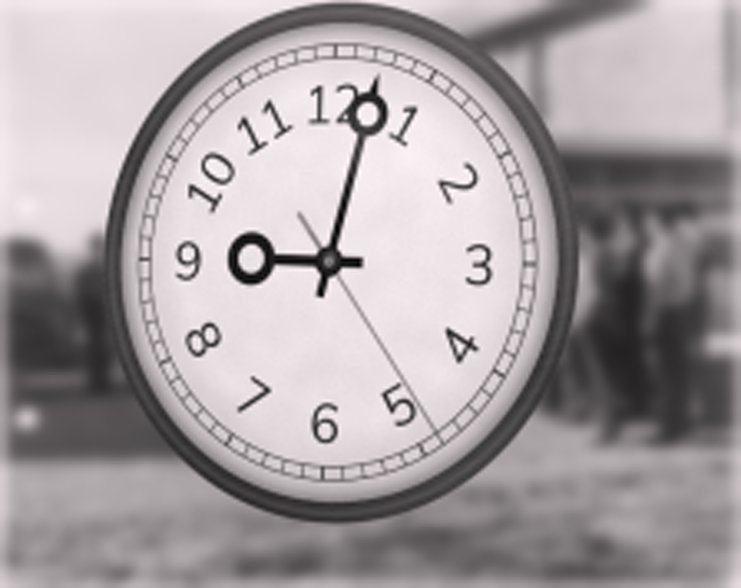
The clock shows **9:02:24**
